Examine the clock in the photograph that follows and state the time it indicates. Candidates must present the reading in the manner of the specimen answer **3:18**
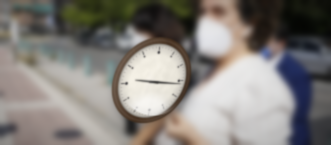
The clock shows **9:16**
